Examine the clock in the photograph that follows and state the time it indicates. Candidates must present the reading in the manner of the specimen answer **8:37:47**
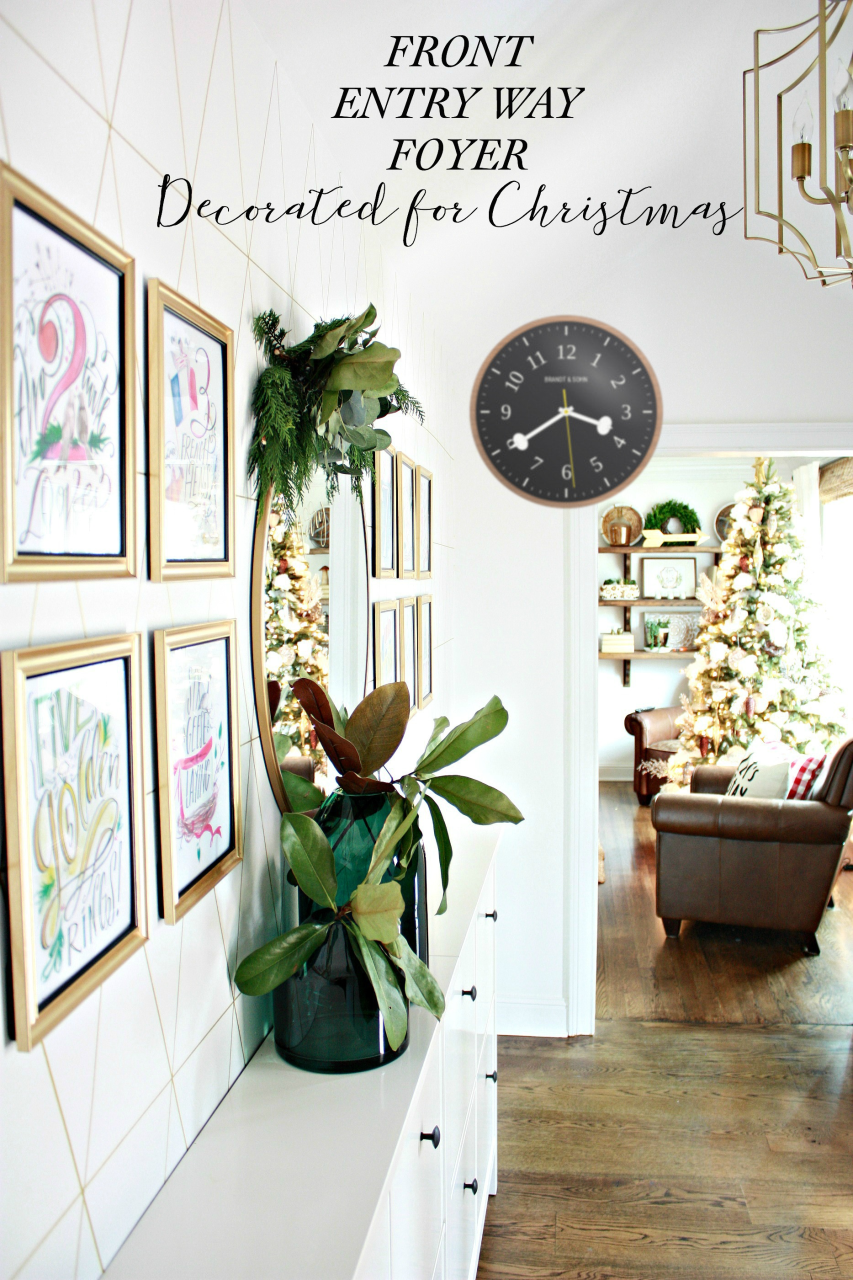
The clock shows **3:39:29**
